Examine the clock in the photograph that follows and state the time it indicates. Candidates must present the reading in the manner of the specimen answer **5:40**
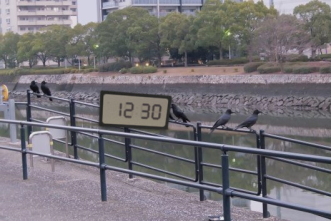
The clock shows **12:30**
